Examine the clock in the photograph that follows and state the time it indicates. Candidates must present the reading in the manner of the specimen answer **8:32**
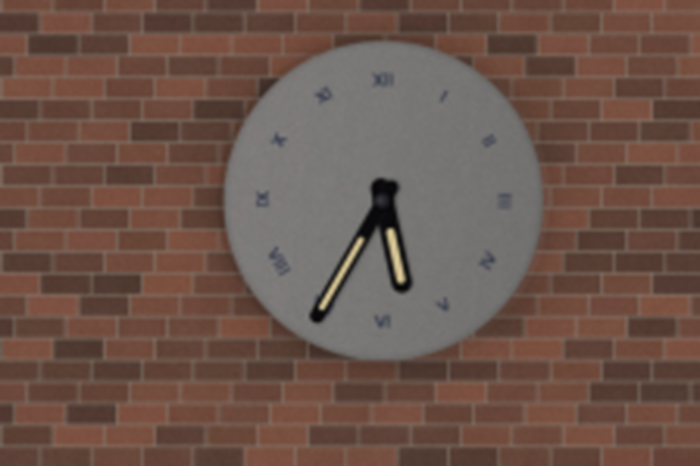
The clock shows **5:35**
